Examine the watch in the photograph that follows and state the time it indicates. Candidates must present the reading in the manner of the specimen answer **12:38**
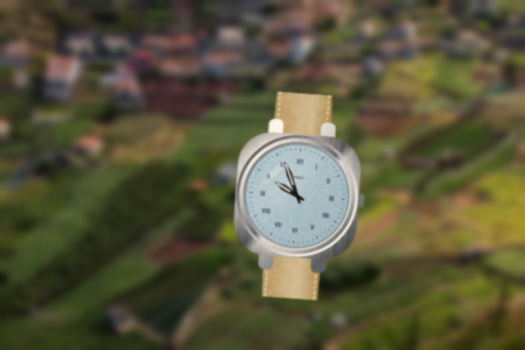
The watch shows **9:56**
